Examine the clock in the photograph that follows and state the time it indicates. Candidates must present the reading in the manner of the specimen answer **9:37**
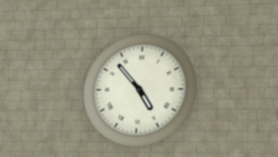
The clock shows **4:53**
